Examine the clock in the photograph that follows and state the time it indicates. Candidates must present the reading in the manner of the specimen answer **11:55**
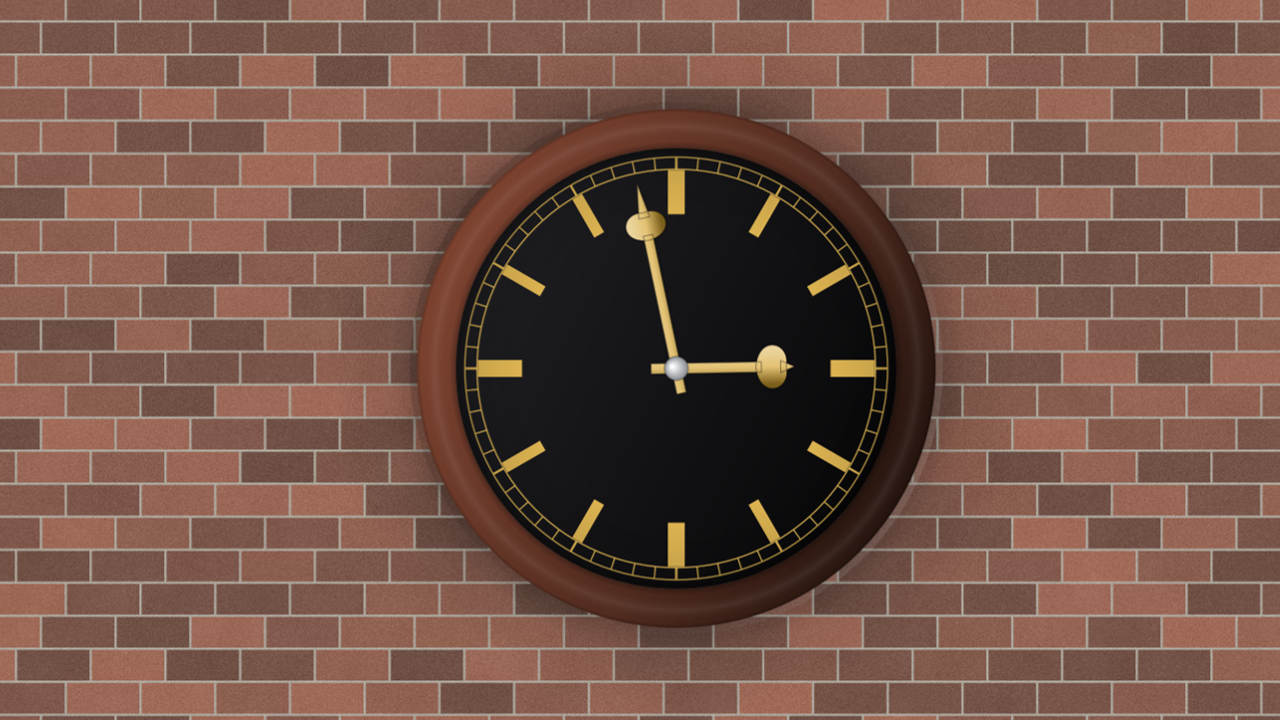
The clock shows **2:58**
